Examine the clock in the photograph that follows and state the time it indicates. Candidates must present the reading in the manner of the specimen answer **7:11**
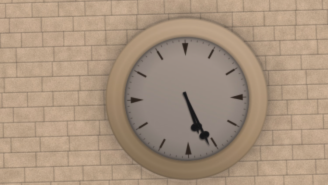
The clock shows **5:26**
